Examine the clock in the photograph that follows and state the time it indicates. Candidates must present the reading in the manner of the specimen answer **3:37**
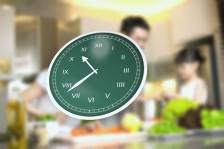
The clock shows **10:38**
